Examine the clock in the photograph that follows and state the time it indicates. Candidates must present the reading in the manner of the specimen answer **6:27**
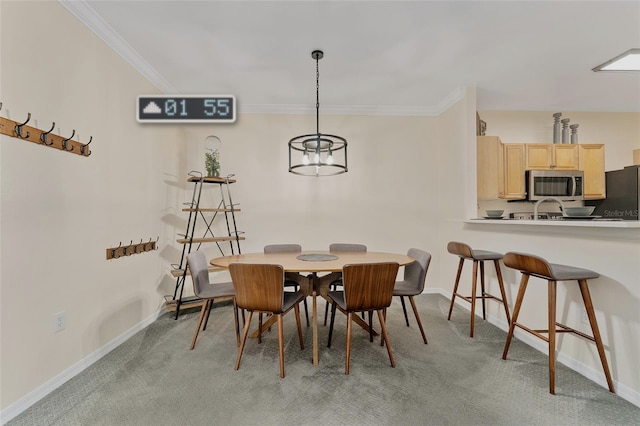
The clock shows **1:55**
